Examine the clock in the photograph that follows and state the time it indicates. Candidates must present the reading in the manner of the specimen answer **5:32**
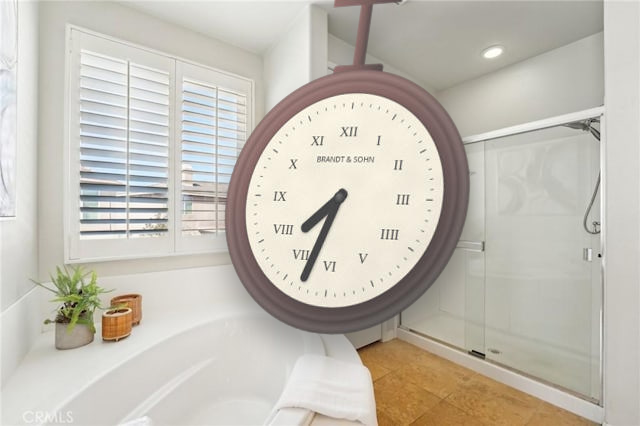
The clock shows **7:33**
